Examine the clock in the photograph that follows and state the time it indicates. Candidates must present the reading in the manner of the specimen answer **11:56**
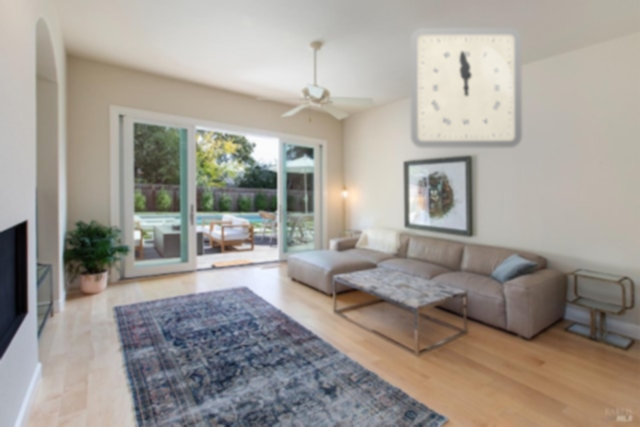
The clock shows **11:59**
